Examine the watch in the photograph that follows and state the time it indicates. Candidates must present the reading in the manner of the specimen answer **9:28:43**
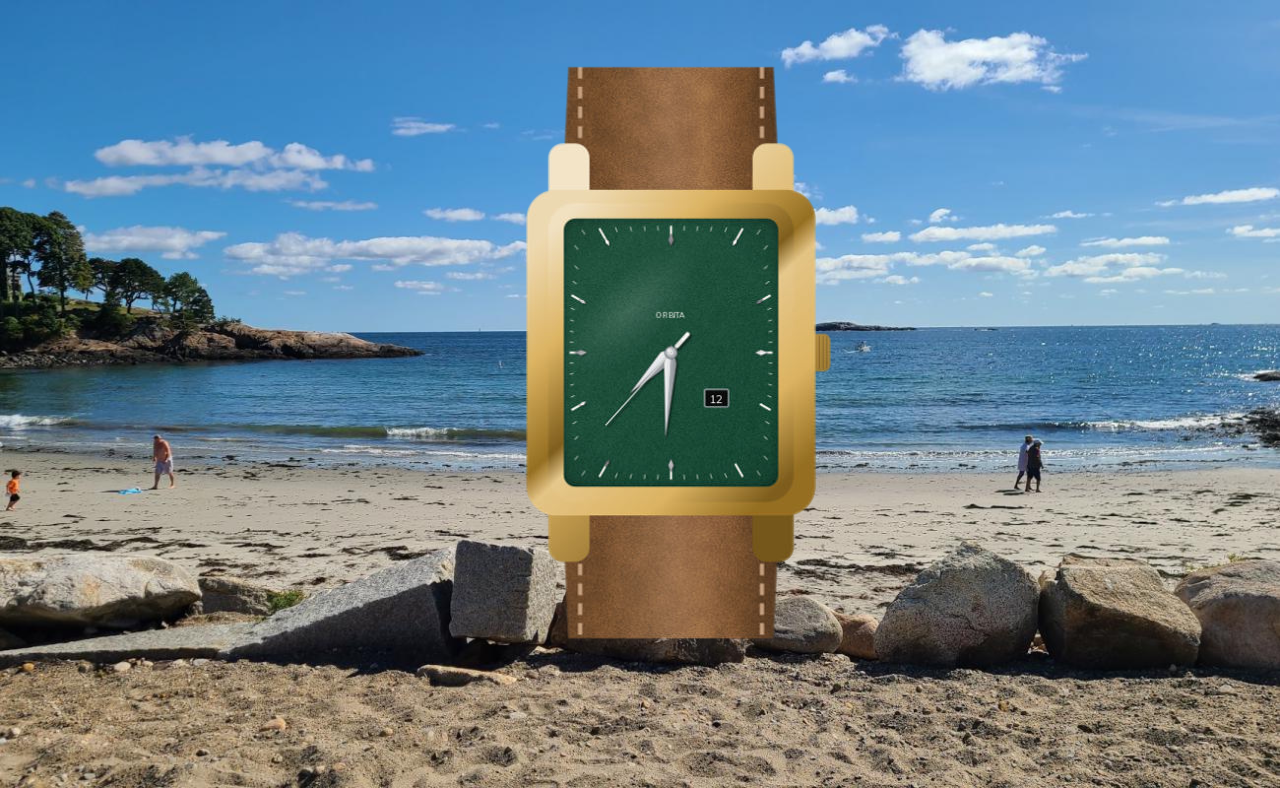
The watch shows **7:30:37**
